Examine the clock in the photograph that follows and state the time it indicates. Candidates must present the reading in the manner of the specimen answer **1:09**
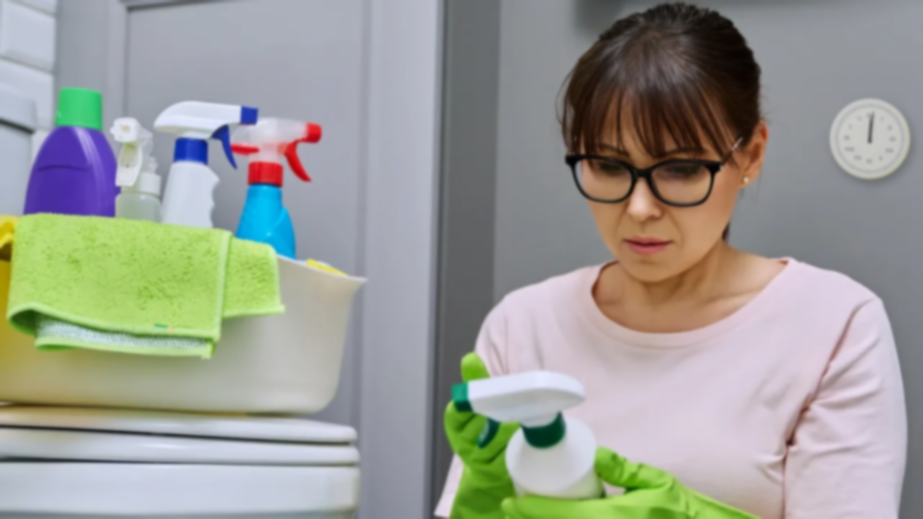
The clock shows **12:01**
